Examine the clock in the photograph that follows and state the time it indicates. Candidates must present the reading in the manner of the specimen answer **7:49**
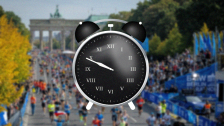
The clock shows **9:49**
